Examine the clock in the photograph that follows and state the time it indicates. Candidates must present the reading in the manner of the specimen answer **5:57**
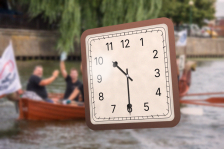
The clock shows **10:30**
